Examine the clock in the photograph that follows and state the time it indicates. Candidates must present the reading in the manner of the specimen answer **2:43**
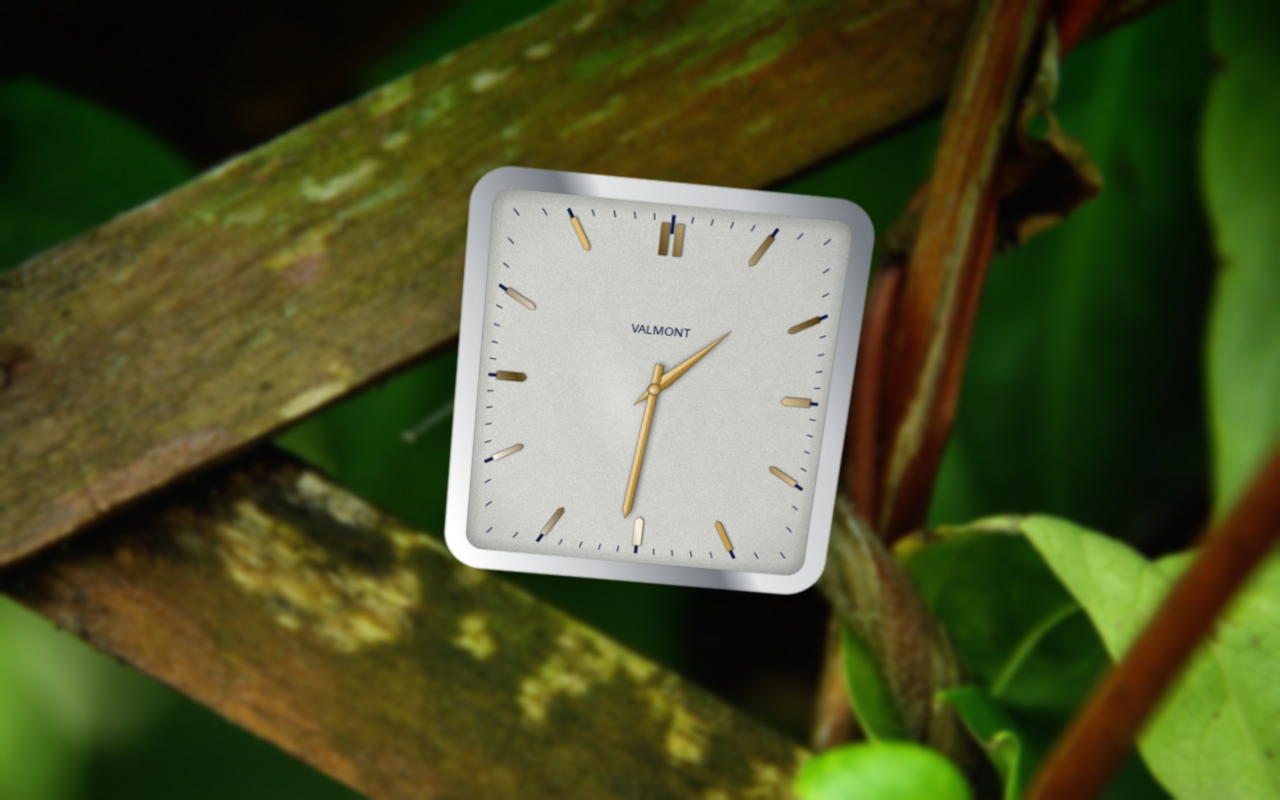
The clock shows **1:31**
